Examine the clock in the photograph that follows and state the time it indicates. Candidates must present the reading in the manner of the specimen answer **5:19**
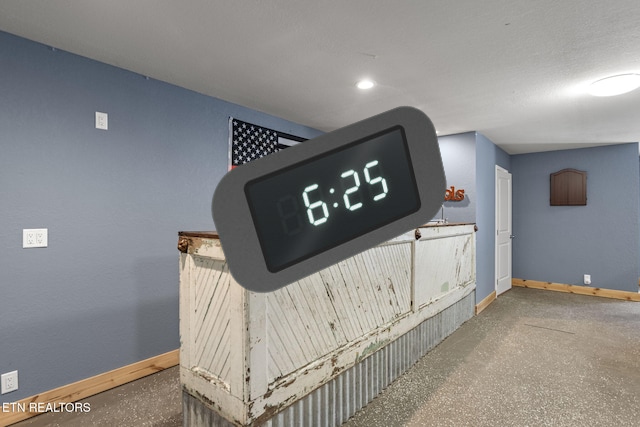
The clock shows **6:25**
